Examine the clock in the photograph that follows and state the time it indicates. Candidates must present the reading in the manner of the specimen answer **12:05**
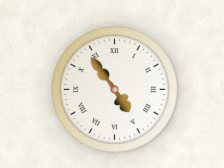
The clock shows **4:54**
